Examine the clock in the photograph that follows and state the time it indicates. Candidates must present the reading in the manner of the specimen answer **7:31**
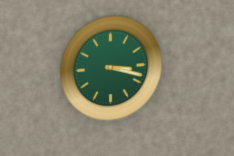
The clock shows **3:18**
